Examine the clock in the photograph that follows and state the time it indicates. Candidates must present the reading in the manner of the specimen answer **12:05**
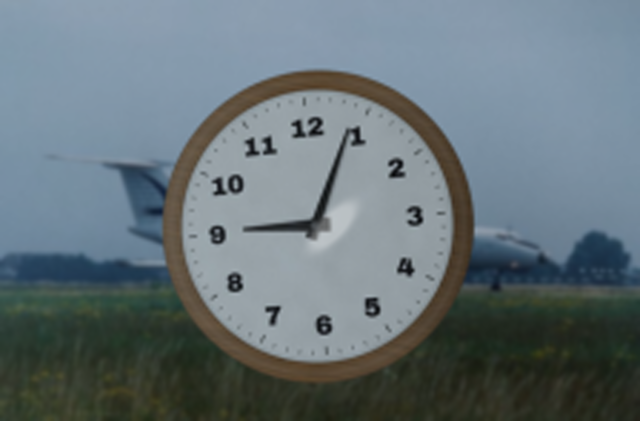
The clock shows **9:04**
